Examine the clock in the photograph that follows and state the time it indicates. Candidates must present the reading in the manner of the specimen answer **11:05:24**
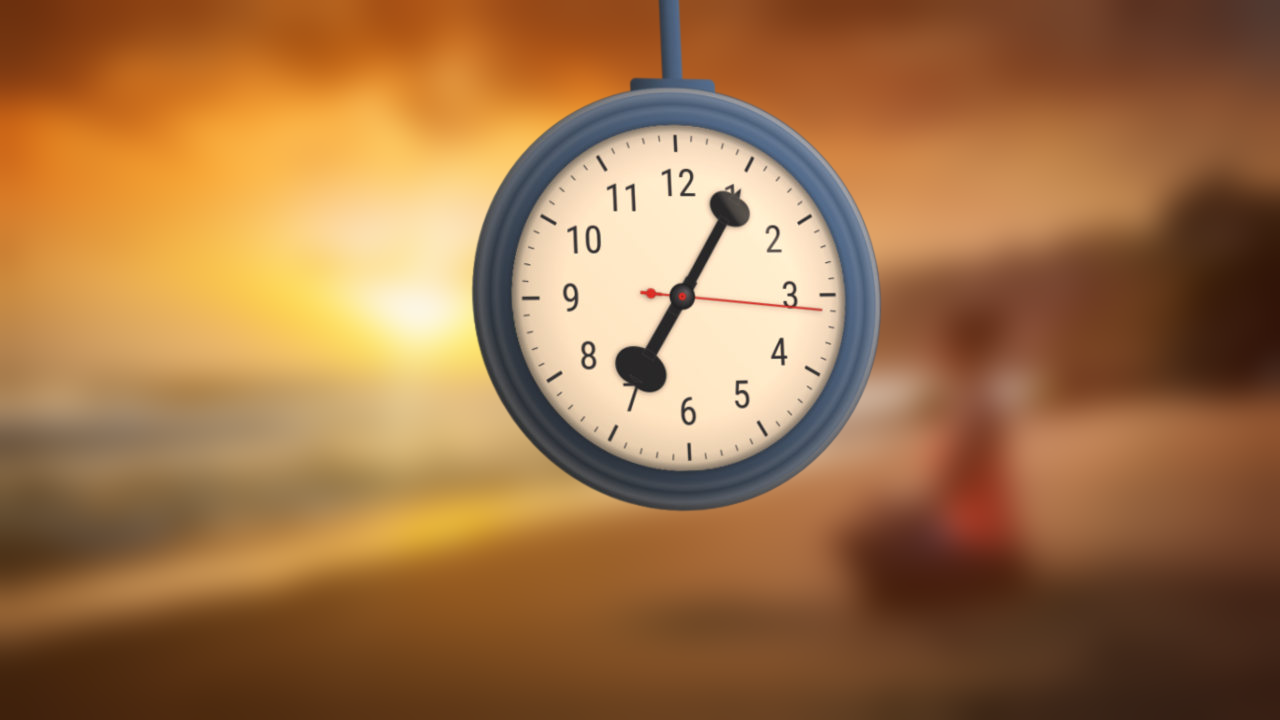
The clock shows **7:05:16**
